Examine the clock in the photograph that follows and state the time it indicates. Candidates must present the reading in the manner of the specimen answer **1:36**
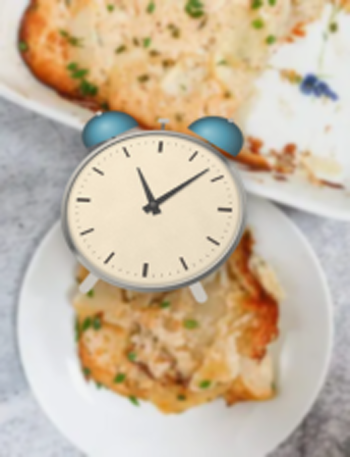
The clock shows **11:08**
